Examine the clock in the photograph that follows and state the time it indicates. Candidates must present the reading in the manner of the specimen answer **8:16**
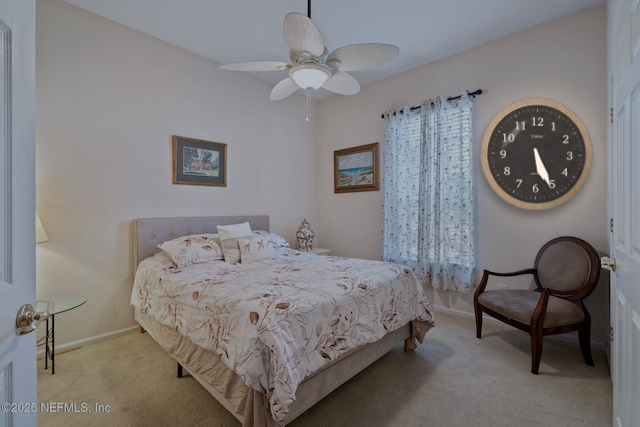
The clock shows **5:26**
